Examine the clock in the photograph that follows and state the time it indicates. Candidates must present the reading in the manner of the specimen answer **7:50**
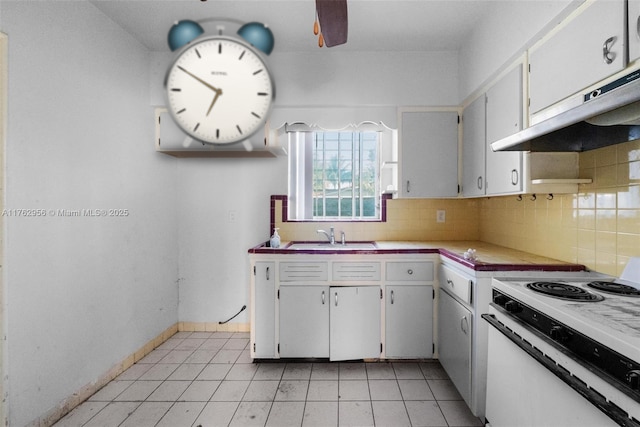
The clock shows **6:50**
